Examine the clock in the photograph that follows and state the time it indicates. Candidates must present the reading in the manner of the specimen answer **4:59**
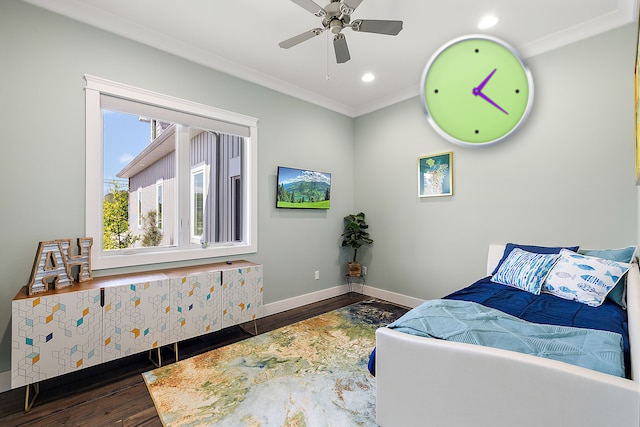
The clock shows **1:21**
